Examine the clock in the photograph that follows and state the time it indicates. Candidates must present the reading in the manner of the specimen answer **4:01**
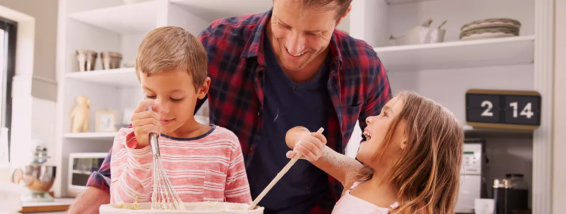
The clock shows **2:14**
